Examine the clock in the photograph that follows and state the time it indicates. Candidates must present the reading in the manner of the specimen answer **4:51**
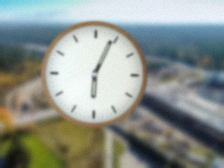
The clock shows **6:04**
